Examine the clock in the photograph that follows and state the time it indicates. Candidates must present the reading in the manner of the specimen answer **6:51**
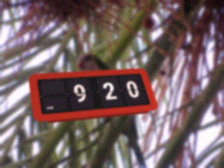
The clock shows **9:20**
